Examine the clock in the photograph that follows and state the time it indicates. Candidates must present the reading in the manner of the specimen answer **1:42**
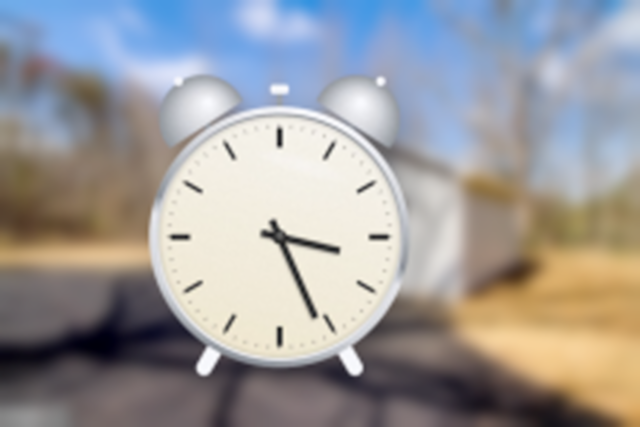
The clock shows **3:26**
